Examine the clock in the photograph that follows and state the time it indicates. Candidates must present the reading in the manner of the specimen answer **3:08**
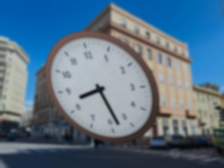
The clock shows **8:28**
